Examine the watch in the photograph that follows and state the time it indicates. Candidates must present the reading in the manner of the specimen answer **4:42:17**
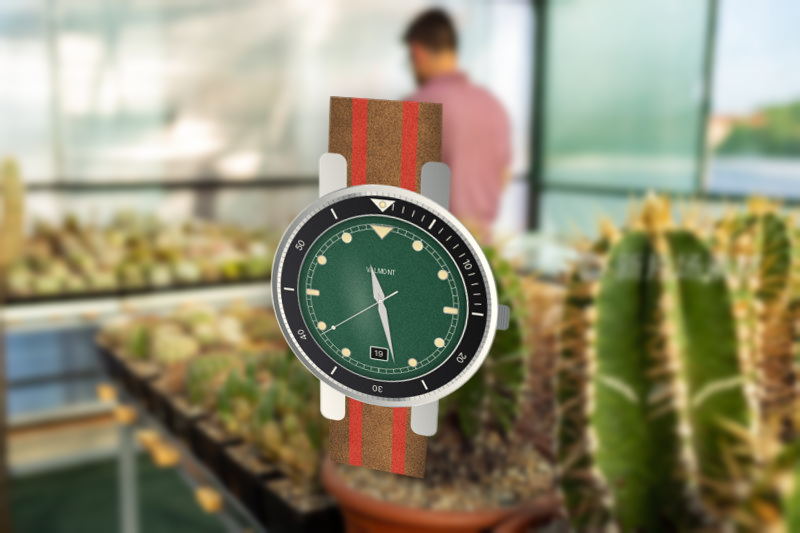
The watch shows **11:27:39**
